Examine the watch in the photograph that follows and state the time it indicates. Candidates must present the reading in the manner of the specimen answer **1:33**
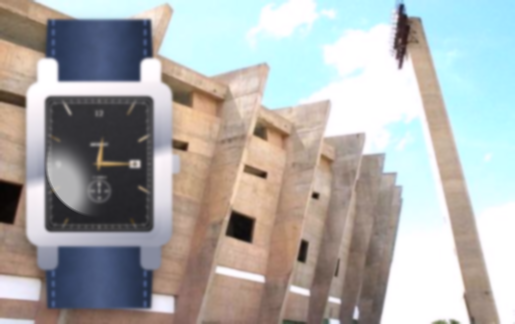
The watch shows **12:15**
